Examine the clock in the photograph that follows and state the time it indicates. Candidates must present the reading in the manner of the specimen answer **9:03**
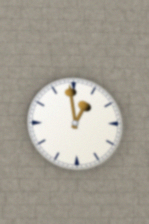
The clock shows **12:59**
